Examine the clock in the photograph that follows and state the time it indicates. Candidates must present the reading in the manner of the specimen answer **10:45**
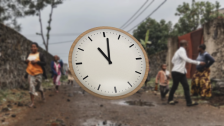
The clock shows **11:01**
